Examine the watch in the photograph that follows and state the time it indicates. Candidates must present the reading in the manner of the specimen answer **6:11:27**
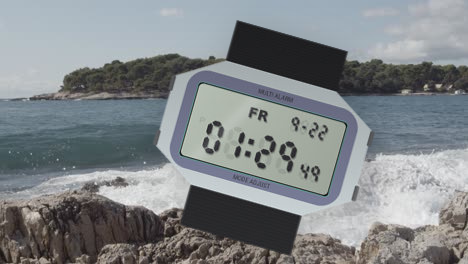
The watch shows **1:29:49**
